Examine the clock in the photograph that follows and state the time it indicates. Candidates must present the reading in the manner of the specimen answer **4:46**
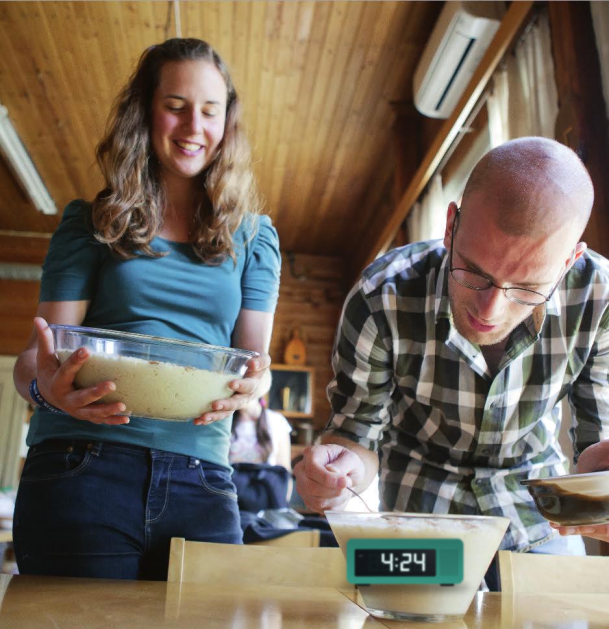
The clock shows **4:24**
